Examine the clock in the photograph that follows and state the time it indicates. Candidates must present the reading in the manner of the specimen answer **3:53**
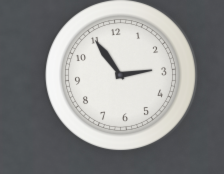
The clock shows **2:55**
